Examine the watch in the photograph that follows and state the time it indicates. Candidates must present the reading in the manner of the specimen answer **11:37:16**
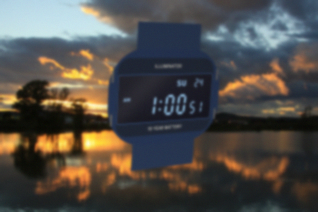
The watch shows **1:00:51**
